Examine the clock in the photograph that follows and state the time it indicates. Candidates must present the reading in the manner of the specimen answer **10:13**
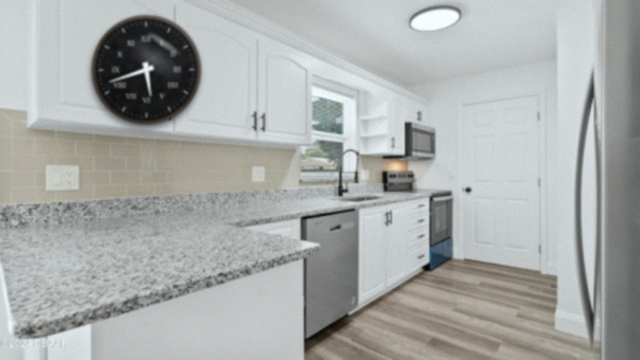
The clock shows **5:42**
